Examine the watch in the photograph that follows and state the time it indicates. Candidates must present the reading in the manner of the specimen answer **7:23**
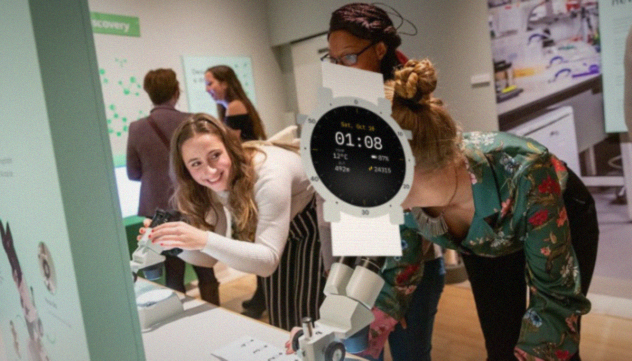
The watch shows **1:08**
